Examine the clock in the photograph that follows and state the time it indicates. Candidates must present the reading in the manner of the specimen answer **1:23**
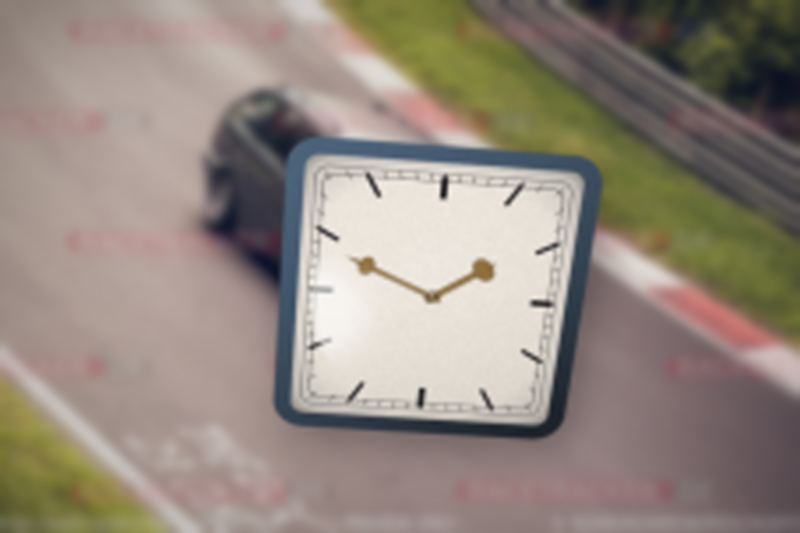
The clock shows **1:49**
